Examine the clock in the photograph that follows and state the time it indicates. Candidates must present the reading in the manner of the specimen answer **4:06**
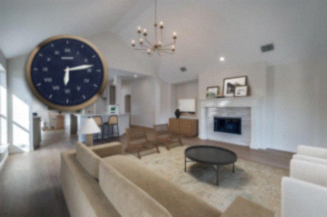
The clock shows **6:13**
